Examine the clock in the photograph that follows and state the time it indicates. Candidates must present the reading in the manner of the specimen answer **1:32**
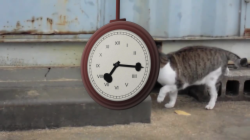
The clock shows **7:16**
